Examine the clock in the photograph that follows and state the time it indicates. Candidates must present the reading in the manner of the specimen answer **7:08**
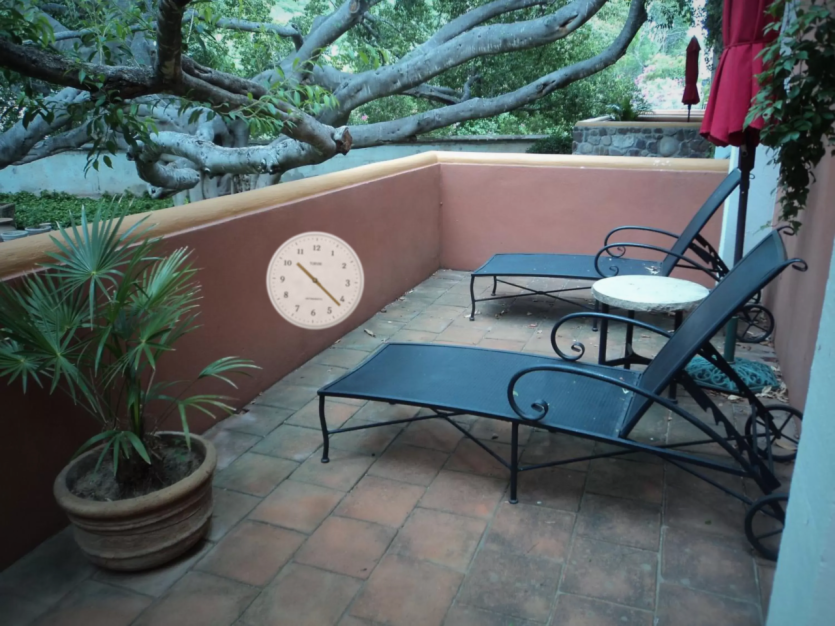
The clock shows **10:22**
